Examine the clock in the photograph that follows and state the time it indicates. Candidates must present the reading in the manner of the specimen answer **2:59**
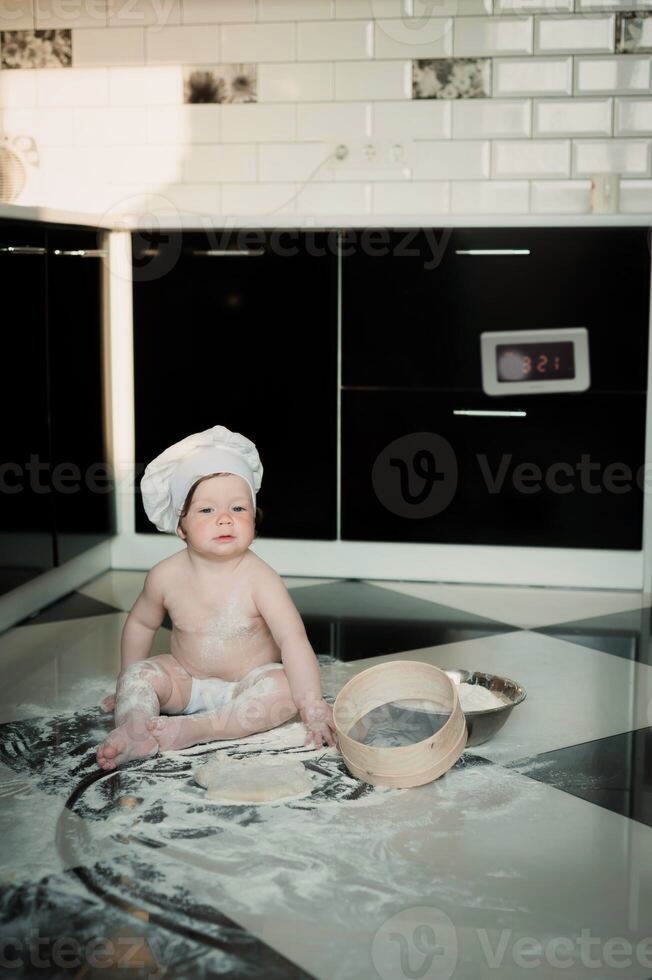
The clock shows **3:21**
